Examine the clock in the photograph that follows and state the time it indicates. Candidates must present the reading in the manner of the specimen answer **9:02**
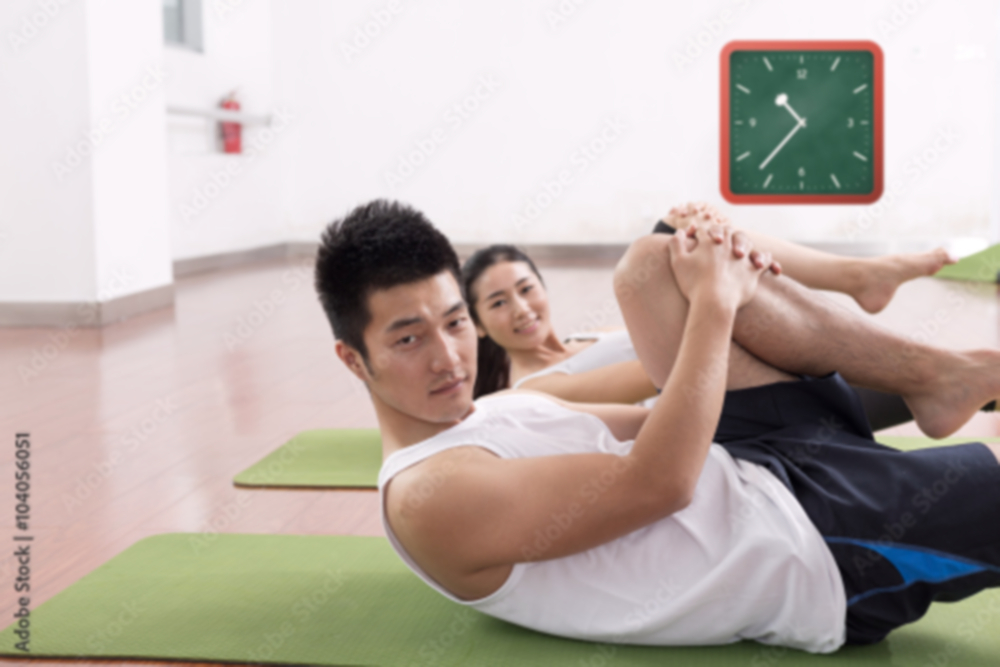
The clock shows **10:37**
